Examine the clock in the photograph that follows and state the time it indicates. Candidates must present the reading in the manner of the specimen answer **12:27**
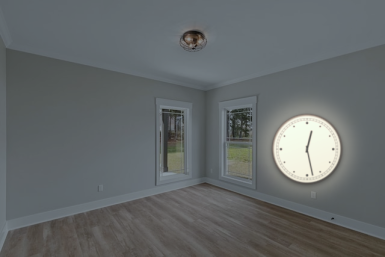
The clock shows **12:28**
